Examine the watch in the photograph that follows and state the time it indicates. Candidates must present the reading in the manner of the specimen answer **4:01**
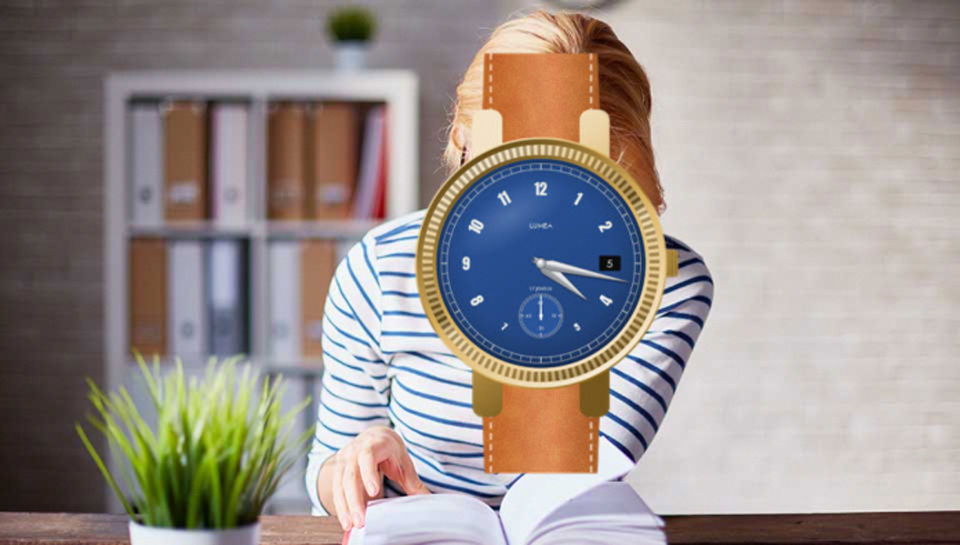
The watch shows **4:17**
